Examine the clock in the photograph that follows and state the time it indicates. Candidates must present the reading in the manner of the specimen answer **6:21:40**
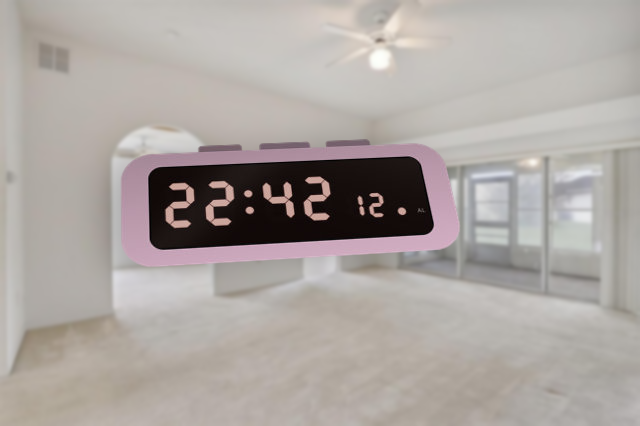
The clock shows **22:42:12**
